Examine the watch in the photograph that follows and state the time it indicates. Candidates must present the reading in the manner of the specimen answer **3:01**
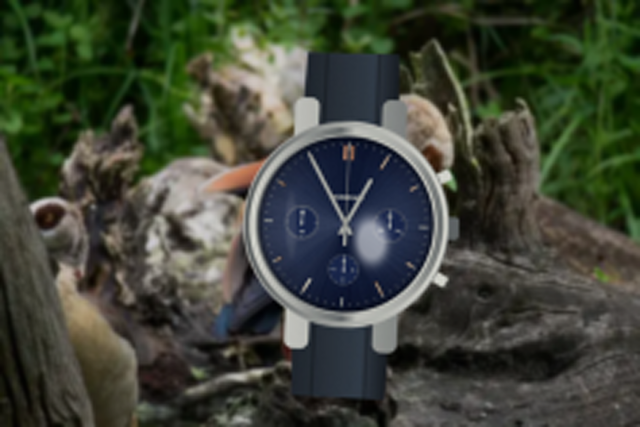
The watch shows **12:55**
